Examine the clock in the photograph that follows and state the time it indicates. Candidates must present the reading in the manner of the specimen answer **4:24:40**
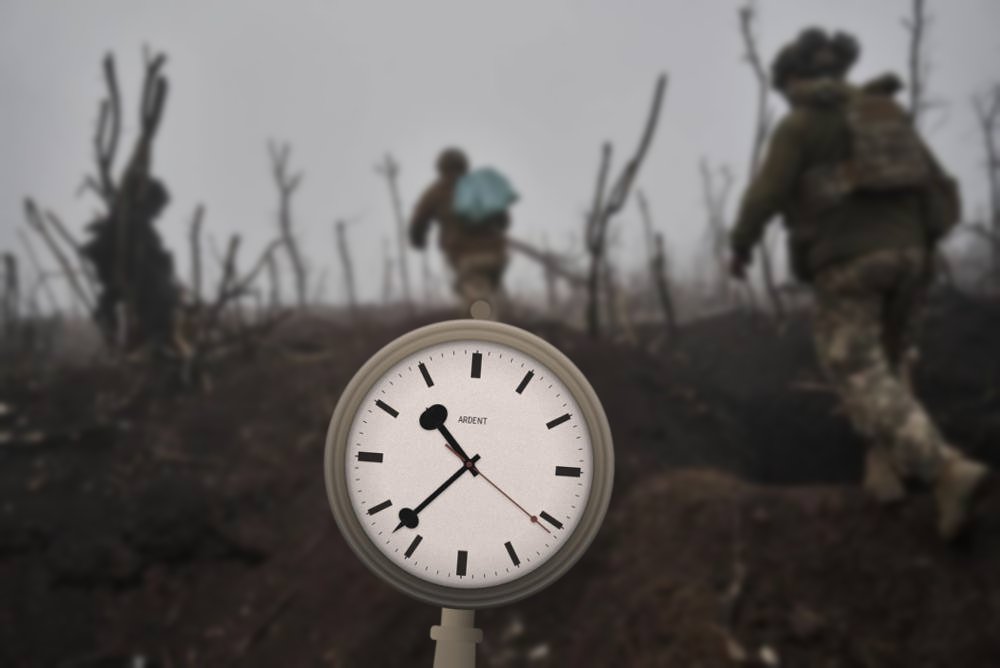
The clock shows **10:37:21**
